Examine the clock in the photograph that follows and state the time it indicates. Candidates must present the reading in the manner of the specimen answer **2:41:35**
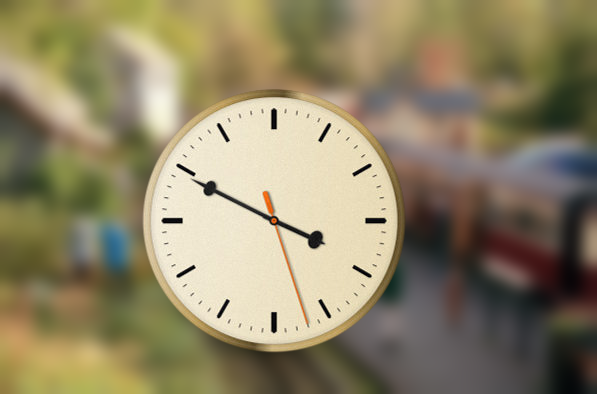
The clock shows **3:49:27**
